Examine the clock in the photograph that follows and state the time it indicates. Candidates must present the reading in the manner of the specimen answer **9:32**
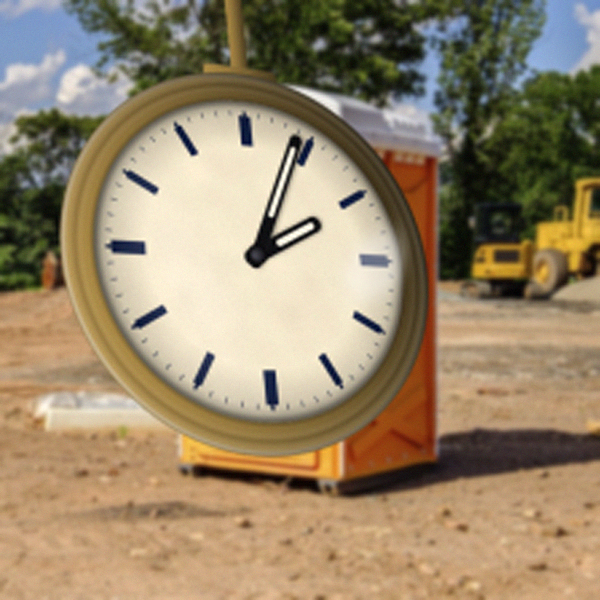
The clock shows **2:04**
